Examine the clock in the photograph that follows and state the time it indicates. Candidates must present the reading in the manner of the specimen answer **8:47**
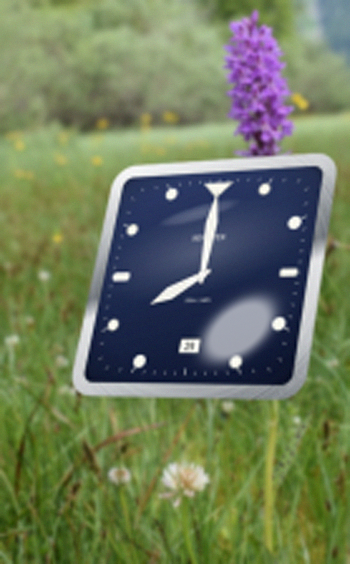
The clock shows **8:00**
